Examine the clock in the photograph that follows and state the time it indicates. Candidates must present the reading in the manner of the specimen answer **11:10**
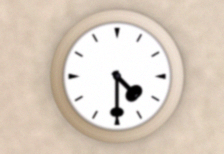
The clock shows **4:30**
